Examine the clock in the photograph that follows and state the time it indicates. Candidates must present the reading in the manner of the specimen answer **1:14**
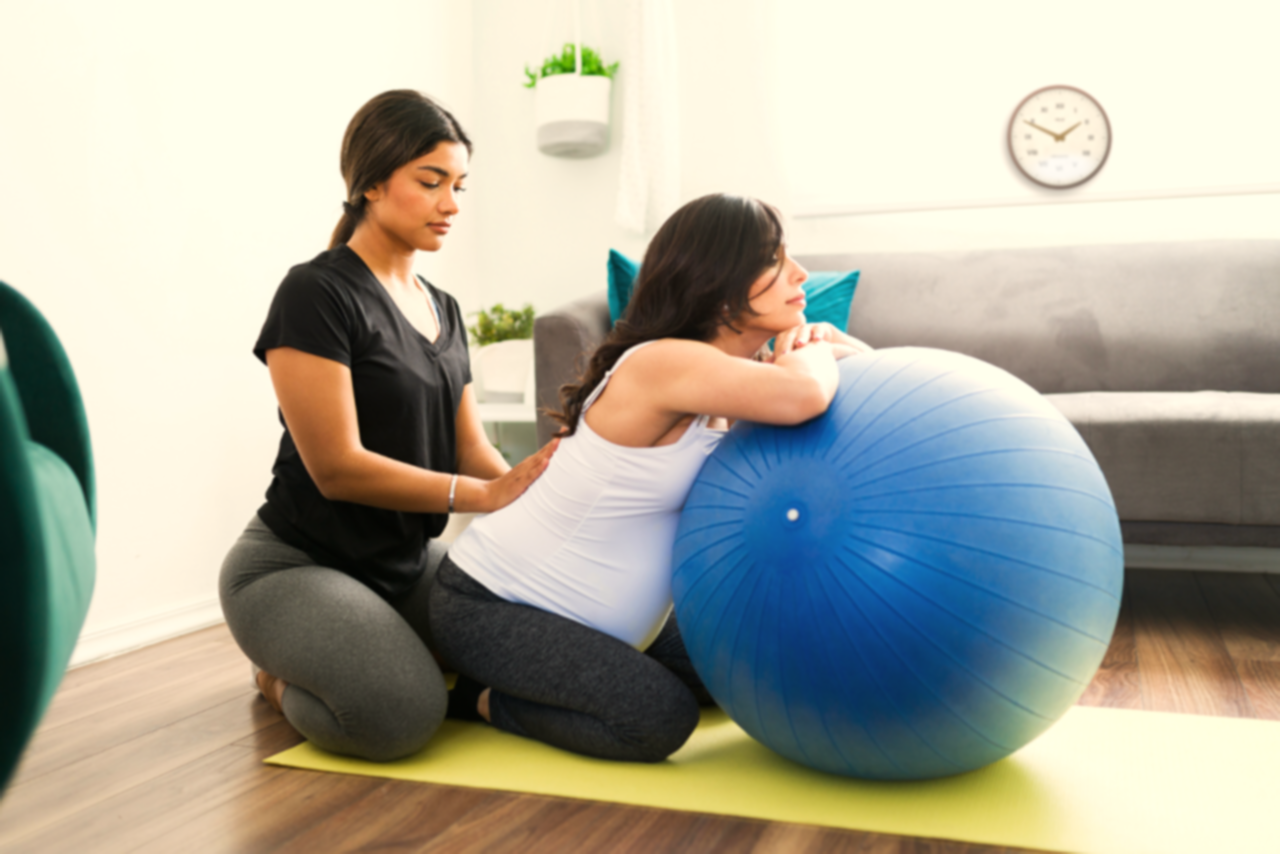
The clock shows **1:49**
